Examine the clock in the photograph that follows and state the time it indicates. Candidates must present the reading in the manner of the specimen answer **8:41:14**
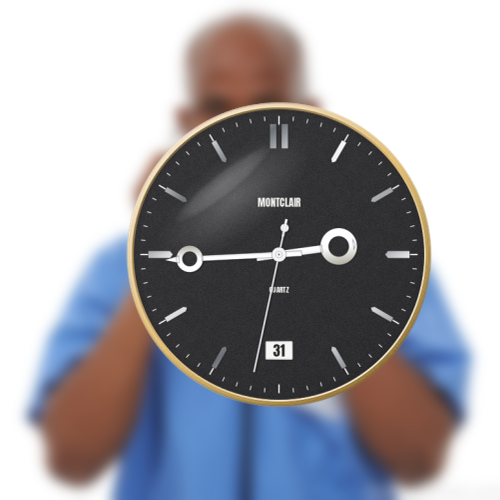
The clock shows **2:44:32**
